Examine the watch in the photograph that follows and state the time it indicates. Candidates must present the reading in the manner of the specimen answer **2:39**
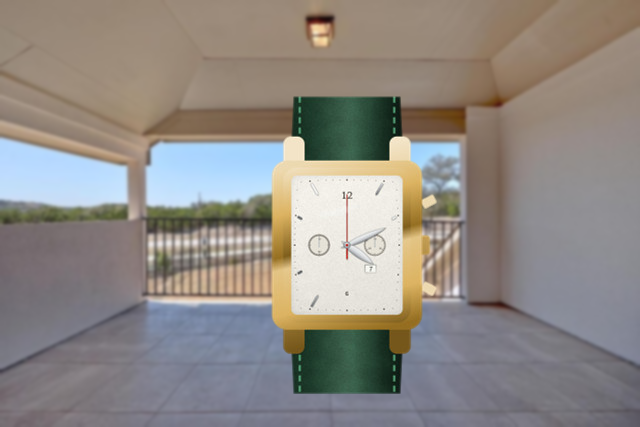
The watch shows **4:11**
